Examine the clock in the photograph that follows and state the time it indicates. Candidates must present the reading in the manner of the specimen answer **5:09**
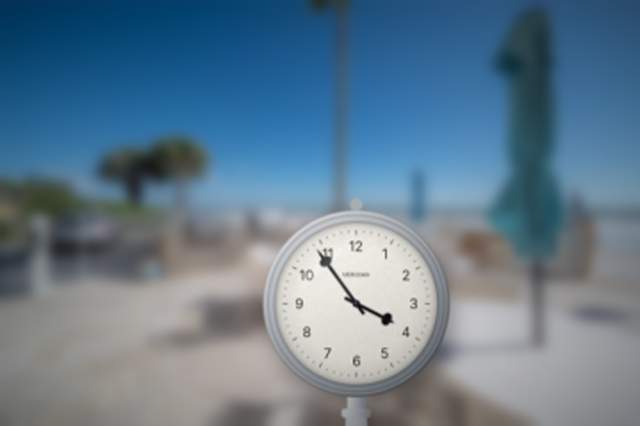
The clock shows **3:54**
